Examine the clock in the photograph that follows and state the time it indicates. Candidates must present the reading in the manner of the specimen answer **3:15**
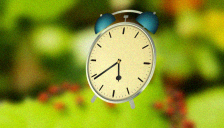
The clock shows **5:39**
